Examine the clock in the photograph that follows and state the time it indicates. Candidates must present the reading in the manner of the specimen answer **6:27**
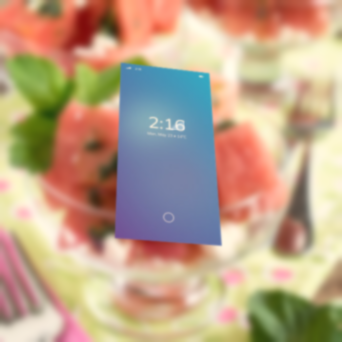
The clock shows **2:16**
